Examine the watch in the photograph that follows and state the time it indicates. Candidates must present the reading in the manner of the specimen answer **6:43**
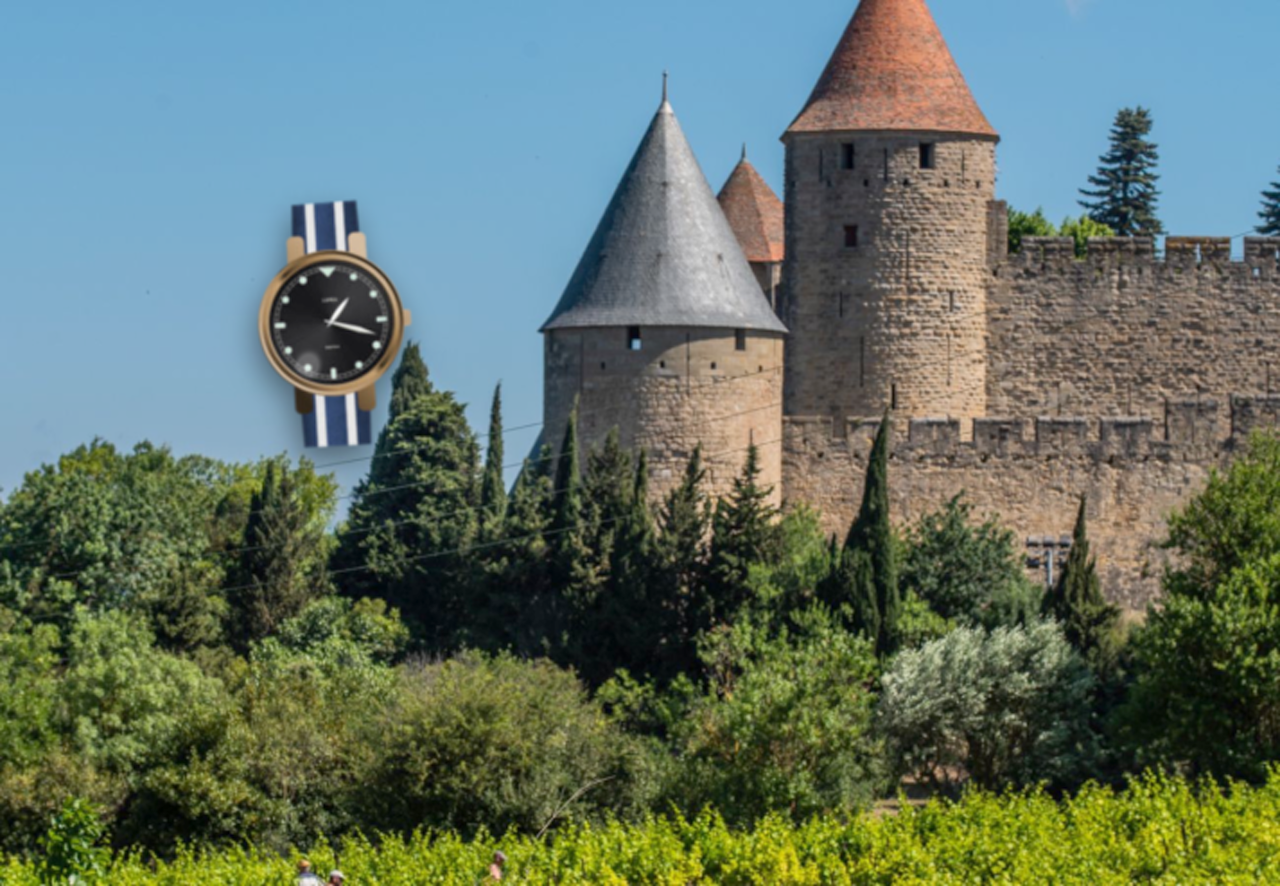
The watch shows **1:18**
